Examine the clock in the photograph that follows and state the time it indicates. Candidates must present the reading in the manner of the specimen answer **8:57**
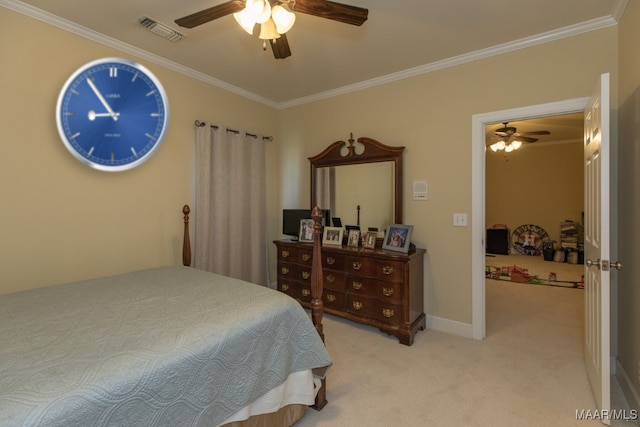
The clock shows **8:54**
